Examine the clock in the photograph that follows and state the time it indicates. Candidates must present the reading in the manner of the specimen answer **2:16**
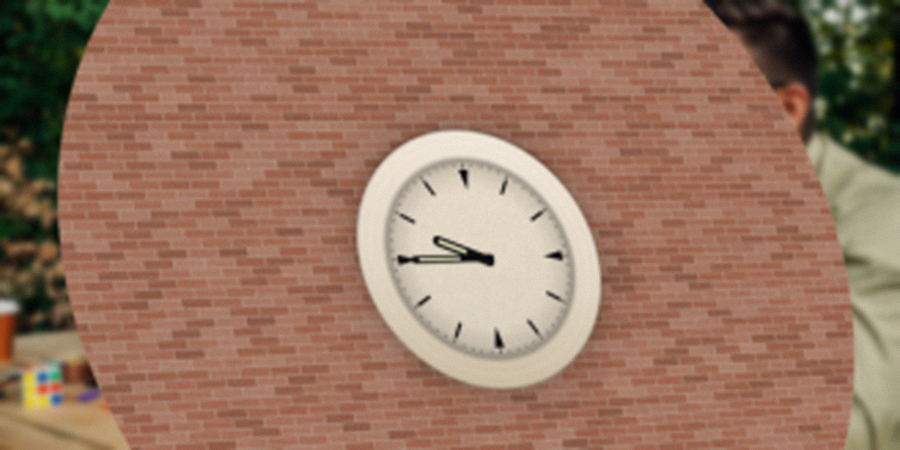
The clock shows **9:45**
